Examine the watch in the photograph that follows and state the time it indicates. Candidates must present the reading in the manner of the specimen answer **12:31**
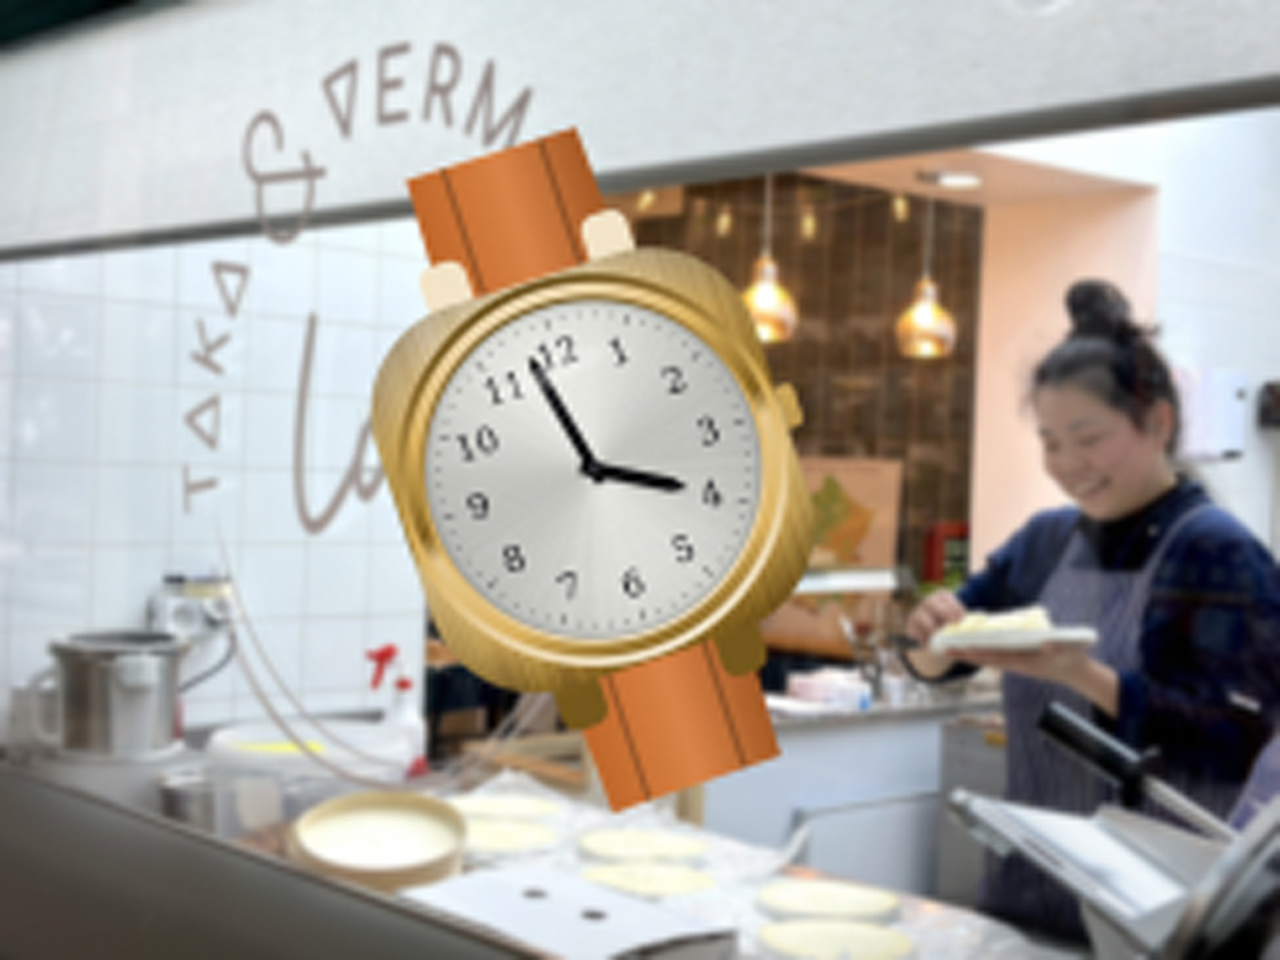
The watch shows **3:58**
